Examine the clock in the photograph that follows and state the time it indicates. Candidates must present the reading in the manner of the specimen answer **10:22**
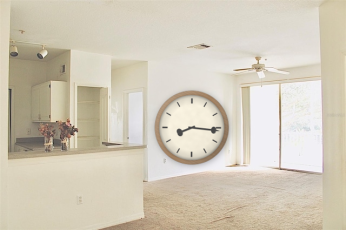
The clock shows **8:16**
